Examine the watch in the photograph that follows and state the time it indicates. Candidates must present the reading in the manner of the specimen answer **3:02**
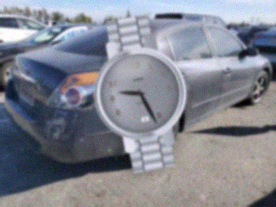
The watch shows **9:27**
